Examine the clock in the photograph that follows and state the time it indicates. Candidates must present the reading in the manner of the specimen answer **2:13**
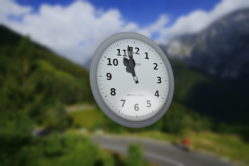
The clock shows **10:58**
